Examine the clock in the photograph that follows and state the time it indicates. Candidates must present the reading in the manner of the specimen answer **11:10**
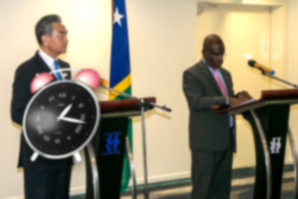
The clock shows **1:17**
